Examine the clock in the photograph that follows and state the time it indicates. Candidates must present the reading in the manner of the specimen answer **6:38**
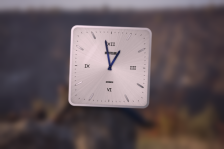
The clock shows **12:58**
